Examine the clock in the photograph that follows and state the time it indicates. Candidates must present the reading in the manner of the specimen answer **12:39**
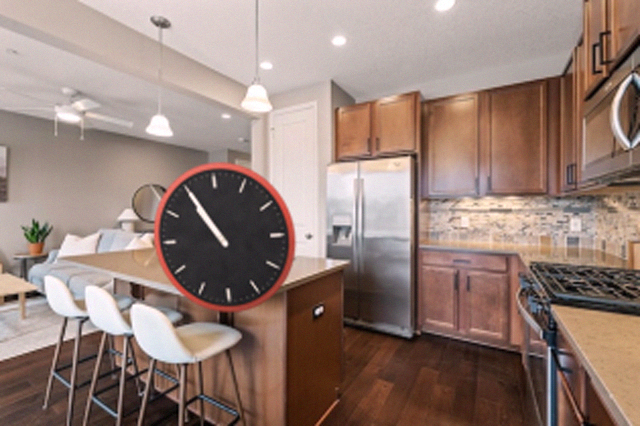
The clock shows **10:55**
